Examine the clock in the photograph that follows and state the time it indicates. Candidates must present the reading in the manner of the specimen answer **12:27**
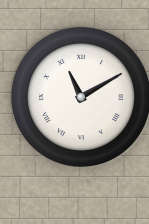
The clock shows **11:10**
